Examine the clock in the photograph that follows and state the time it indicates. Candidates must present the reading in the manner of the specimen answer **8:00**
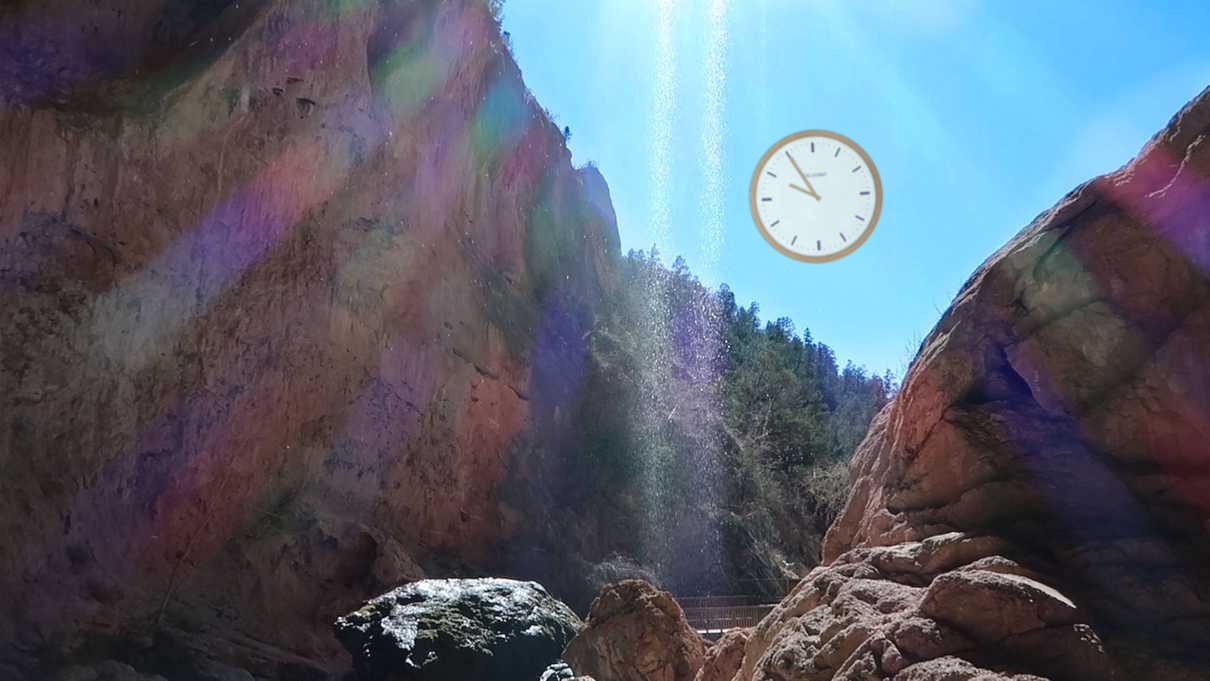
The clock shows **9:55**
